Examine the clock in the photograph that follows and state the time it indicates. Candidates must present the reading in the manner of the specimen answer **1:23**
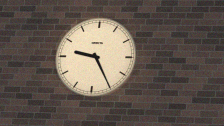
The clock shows **9:25**
